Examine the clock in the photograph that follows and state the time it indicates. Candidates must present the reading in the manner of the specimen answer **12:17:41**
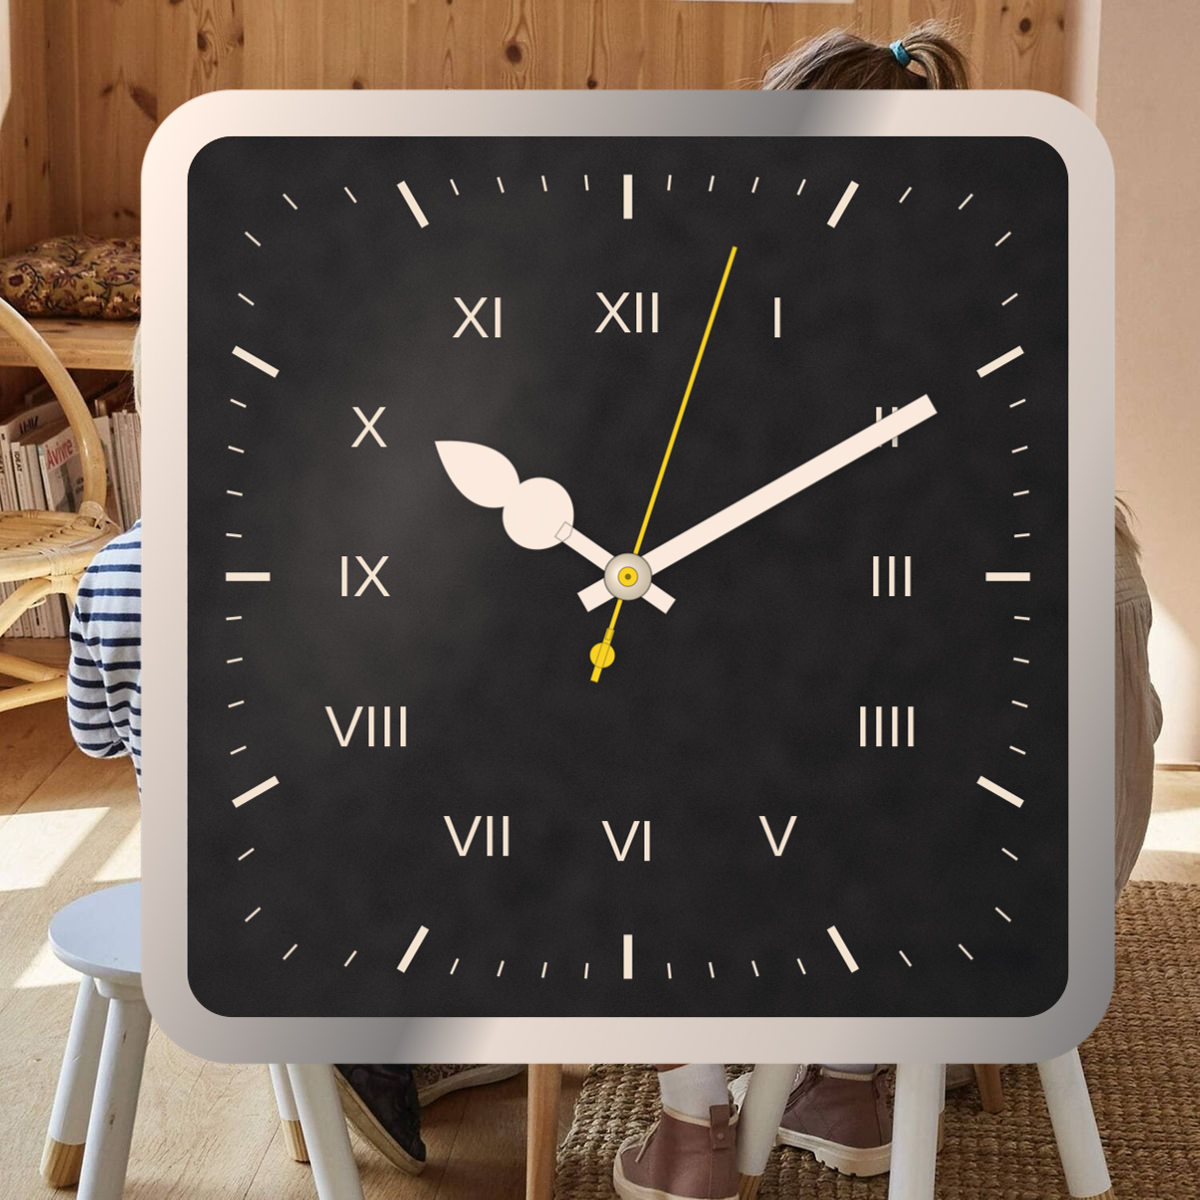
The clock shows **10:10:03**
